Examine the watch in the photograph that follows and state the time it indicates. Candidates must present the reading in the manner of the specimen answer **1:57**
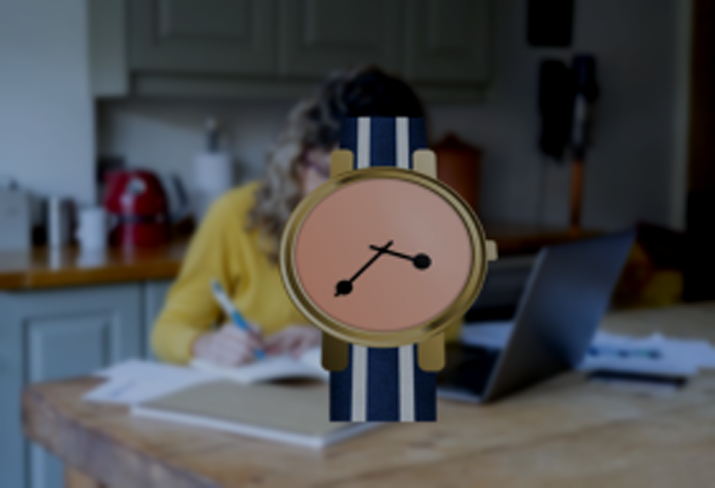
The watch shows **3:37**
